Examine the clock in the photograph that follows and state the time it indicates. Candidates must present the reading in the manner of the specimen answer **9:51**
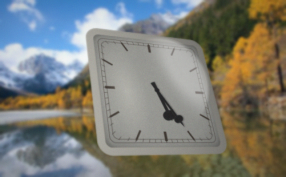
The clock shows **5:25**
